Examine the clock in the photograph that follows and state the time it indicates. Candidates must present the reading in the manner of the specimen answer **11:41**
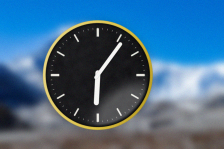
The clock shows **6:06**
